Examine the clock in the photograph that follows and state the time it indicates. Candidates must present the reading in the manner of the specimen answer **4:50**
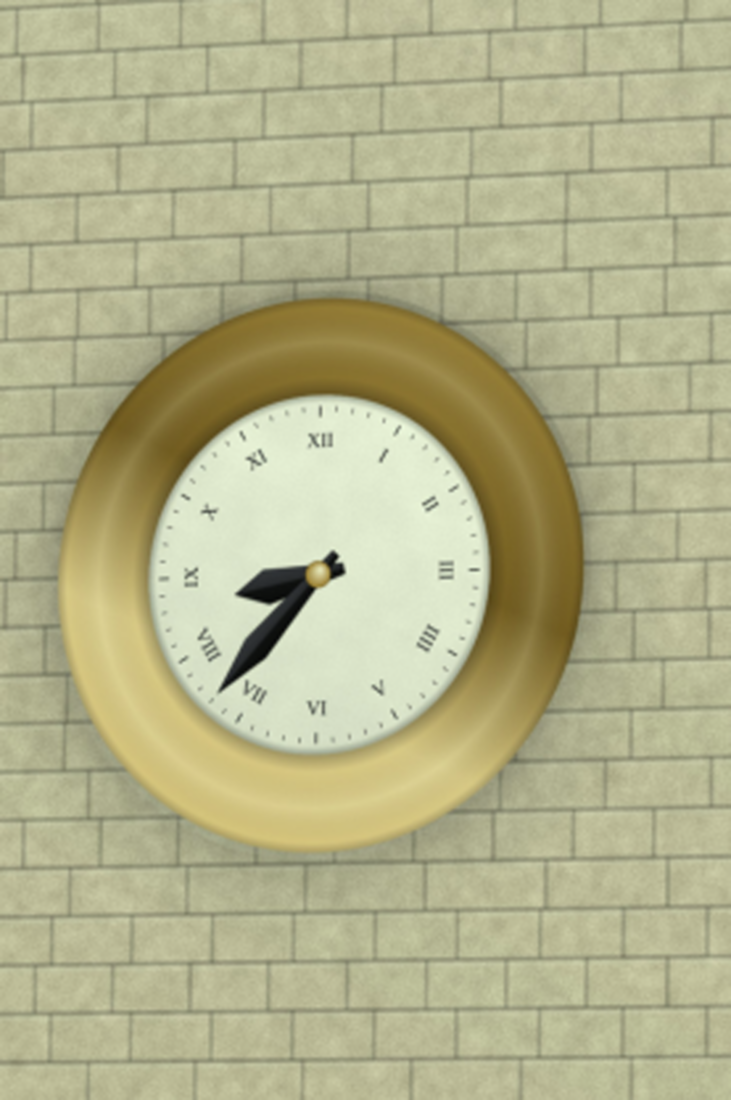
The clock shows **8:37**
